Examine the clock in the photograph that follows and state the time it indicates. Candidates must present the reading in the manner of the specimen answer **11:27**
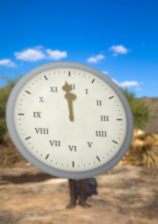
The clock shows **11:59**
